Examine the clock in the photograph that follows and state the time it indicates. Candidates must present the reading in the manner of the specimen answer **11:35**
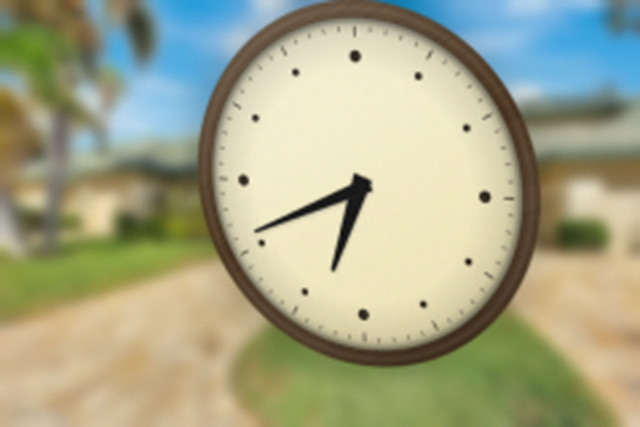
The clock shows **6:41**
